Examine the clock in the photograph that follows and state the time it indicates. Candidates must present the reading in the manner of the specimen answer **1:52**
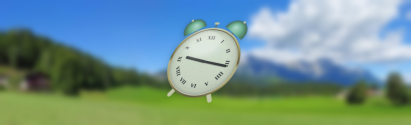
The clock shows **9:16**
